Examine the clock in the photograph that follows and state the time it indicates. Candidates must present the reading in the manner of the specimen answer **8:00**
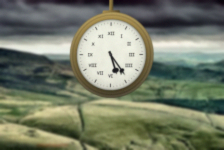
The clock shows **5:24**
